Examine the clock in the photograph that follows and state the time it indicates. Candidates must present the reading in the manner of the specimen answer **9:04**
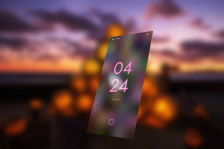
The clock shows **4:24**
